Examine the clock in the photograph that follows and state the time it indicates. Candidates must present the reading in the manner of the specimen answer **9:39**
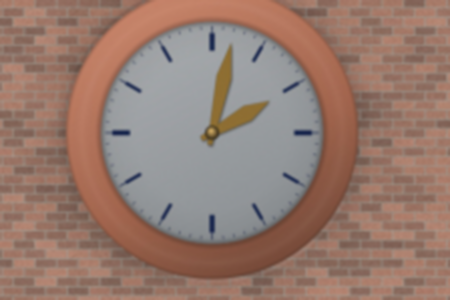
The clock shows **2:02**
